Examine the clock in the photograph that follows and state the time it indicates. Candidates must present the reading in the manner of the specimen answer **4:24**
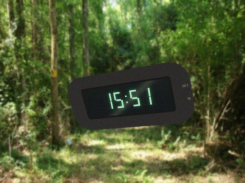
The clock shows **15:51**
